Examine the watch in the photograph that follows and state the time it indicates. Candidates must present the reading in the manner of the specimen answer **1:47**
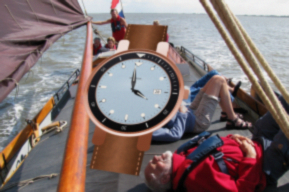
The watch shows **3:59**
